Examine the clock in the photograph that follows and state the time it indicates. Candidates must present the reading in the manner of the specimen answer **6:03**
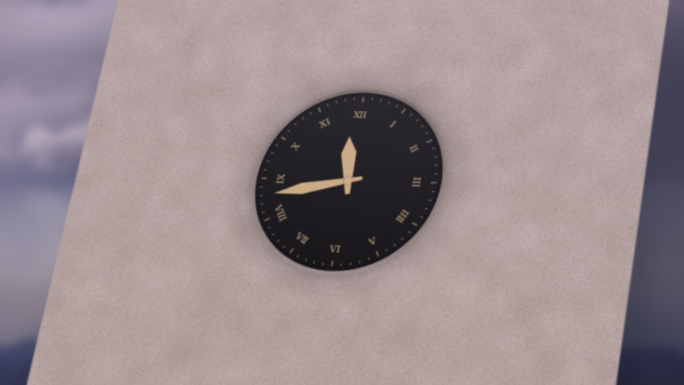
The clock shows **11:43**
